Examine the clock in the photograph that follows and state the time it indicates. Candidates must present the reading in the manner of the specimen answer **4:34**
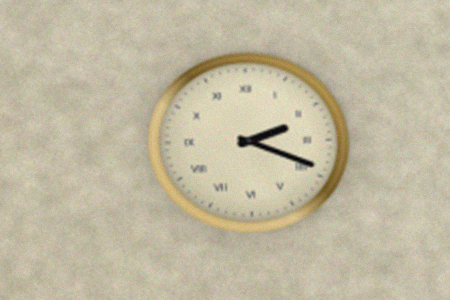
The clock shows **2:19**
